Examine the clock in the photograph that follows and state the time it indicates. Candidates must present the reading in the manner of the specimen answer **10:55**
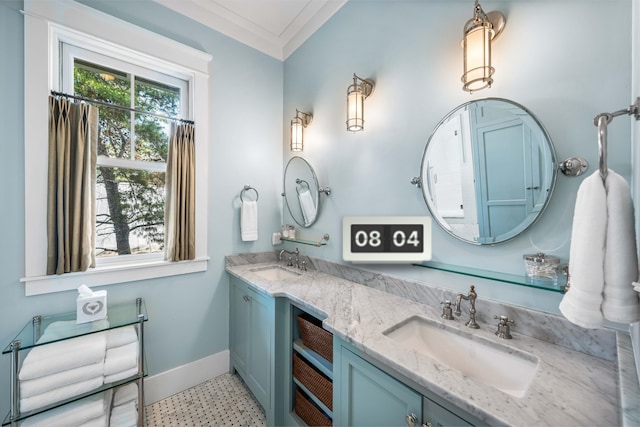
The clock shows **8:04**
